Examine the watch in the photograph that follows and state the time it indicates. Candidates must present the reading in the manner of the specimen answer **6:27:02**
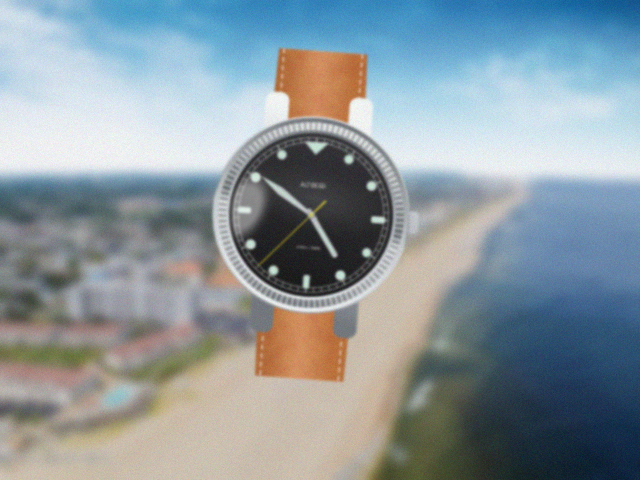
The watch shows **4:50:37**
